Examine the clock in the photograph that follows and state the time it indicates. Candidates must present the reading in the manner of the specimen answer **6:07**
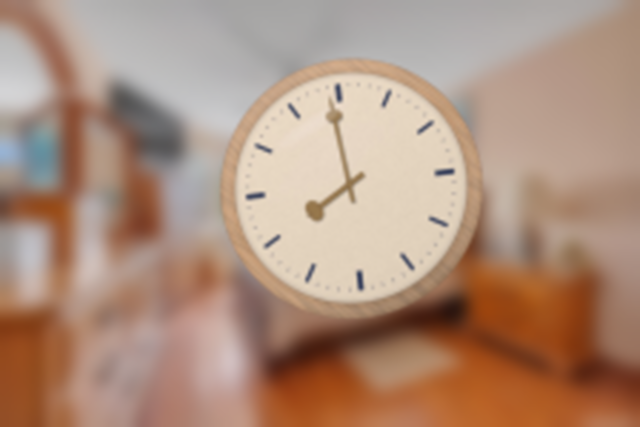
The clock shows **7:59**
